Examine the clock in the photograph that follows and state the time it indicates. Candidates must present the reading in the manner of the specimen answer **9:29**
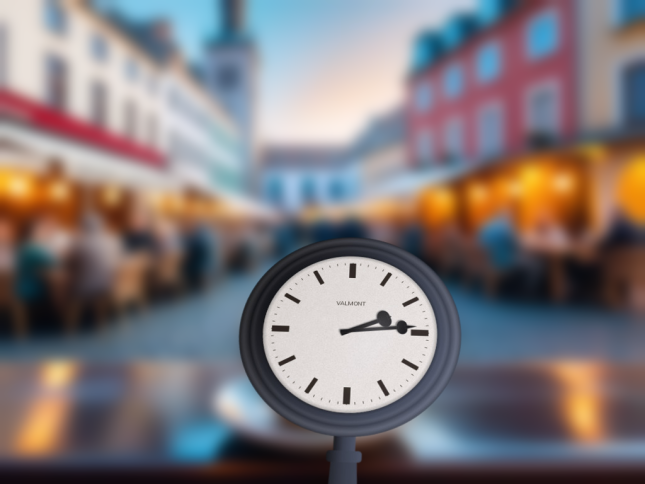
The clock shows **2:14**
